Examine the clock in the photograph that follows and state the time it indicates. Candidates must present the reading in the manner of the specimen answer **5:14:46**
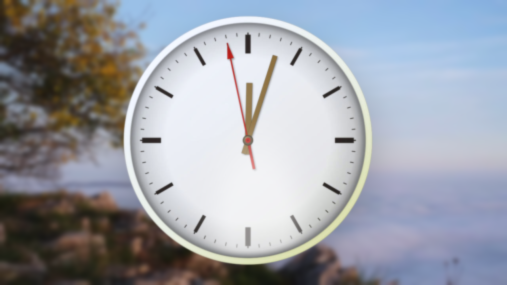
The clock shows **12:02:58**
